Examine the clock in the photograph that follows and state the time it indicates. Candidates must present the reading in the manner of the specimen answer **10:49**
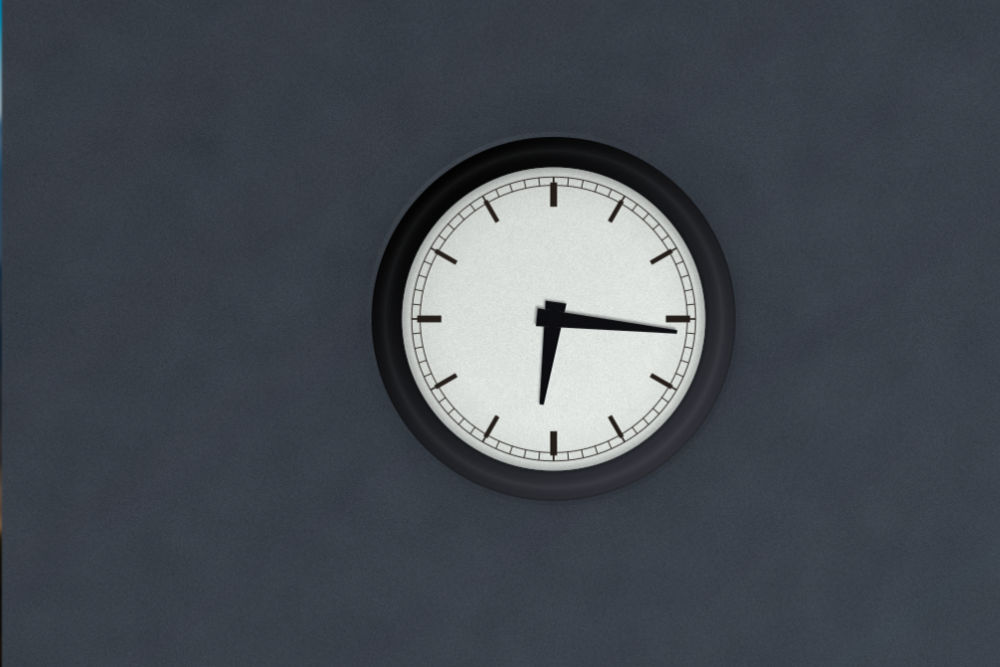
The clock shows **6:16**
